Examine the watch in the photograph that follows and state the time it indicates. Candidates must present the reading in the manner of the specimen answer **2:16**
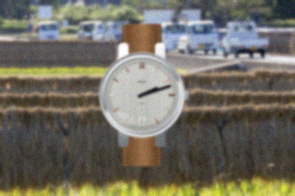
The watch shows **2:12**
